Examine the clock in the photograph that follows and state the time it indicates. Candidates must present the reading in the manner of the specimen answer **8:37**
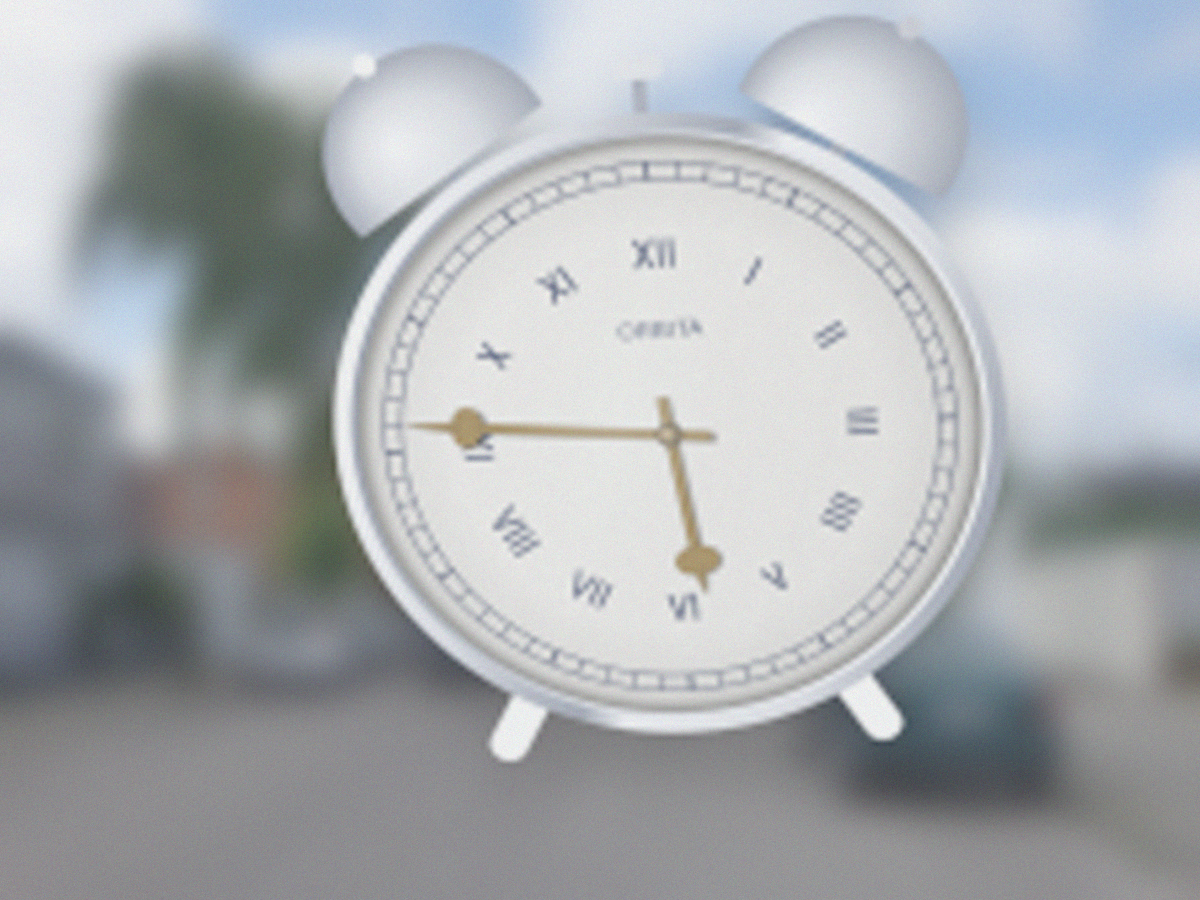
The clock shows **5:46**
